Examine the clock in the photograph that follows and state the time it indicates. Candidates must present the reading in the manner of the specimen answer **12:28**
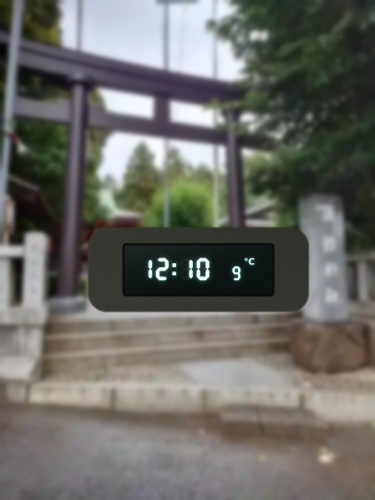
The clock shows **12:10**
